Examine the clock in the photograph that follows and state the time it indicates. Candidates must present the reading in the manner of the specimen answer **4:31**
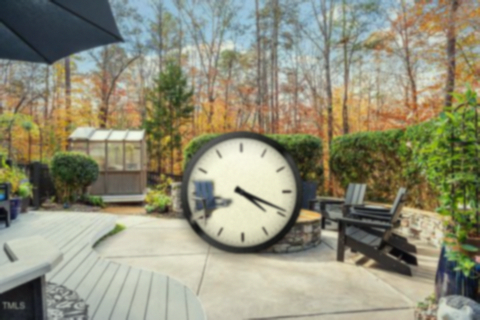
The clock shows **4:19**
